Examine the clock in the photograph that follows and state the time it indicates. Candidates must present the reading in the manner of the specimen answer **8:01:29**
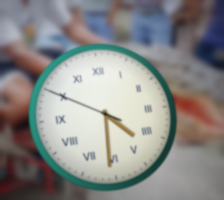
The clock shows **4:30:50**
